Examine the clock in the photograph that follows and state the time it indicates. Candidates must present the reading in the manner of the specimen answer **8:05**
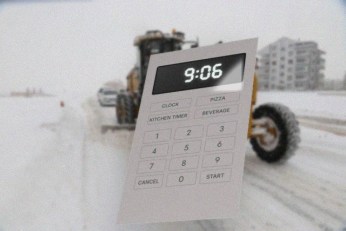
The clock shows **9:06**
